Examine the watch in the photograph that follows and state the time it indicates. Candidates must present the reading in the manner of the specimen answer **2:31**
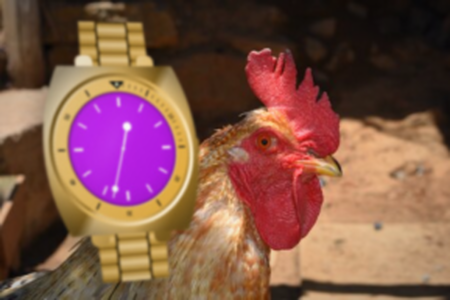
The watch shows **12:33**
